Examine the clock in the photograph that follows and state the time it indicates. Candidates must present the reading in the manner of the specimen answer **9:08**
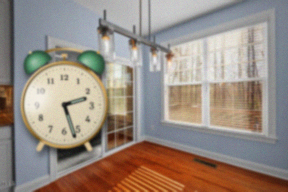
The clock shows **2:27**
